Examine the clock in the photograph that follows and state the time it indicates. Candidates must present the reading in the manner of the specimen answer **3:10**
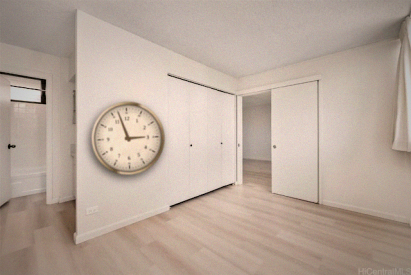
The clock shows **2:57**
